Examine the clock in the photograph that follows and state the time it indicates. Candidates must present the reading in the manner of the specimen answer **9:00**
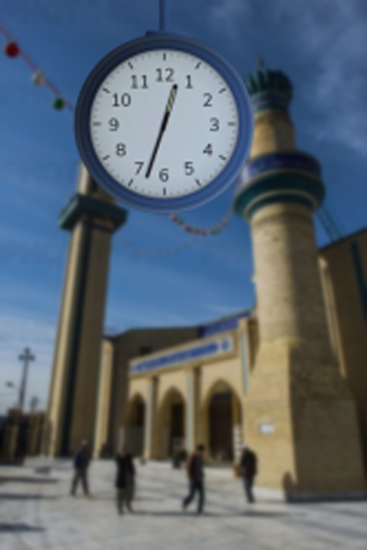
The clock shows **12:33**
